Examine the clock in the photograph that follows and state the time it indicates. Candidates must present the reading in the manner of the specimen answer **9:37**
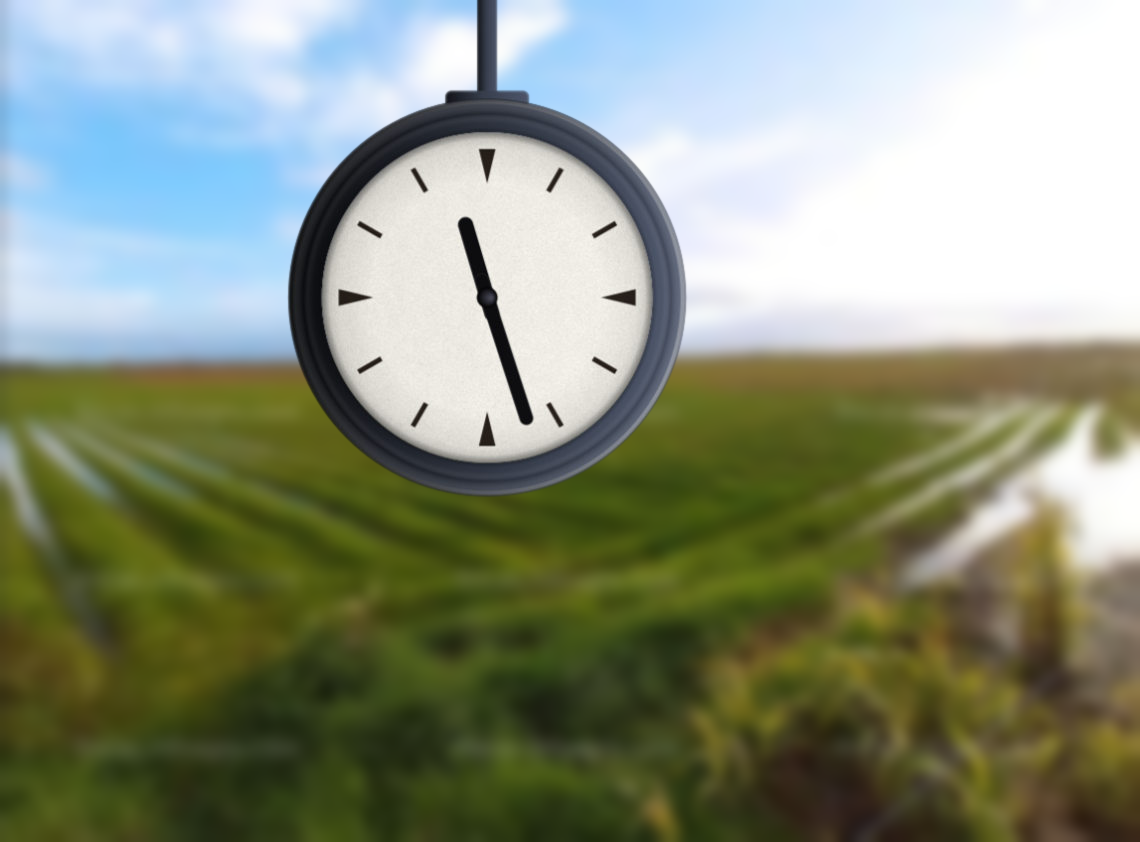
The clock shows **11:27**
